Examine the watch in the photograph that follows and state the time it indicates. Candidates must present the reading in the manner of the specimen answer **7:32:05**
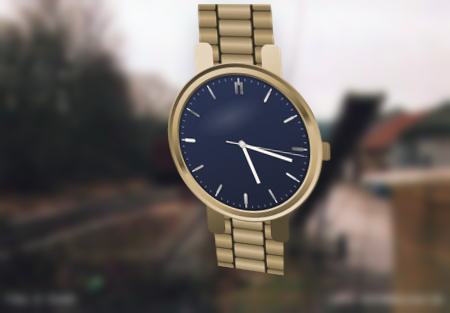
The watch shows **5:17:16**
